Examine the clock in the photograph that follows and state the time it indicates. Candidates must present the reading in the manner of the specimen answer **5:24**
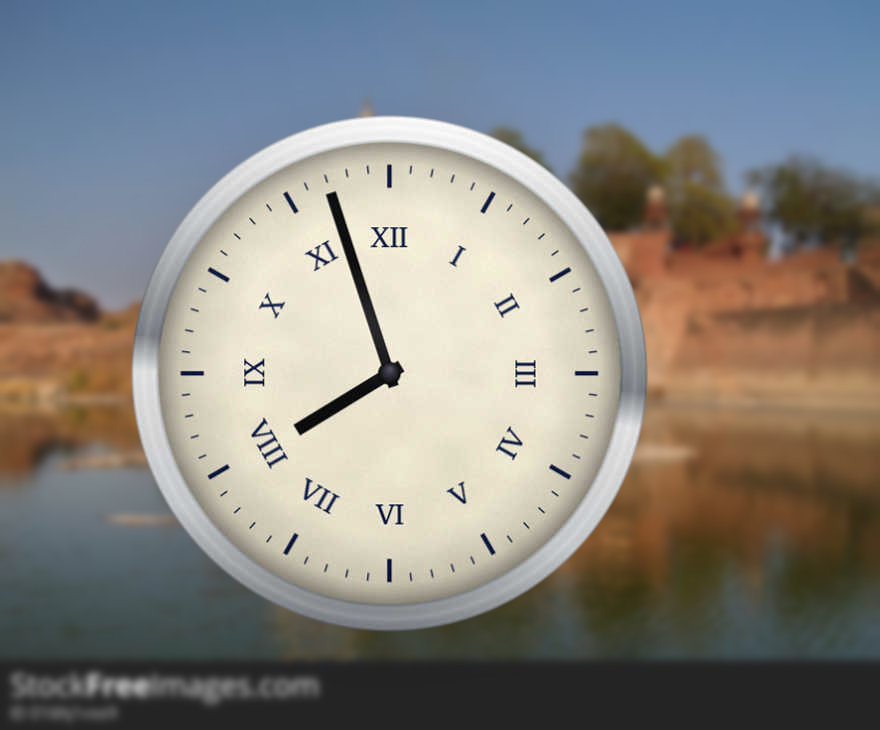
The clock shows **7:57**
